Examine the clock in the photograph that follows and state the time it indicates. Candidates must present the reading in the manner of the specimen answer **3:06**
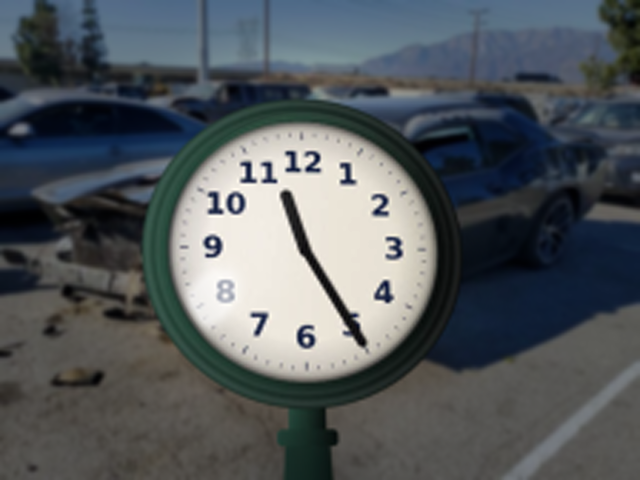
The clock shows **11:25**
